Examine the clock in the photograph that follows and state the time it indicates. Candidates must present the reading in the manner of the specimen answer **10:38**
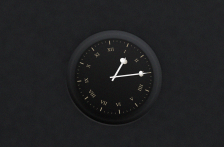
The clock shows **1:15**
